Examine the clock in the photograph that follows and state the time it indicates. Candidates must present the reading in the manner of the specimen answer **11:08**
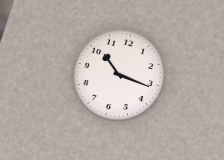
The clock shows **10:16**
